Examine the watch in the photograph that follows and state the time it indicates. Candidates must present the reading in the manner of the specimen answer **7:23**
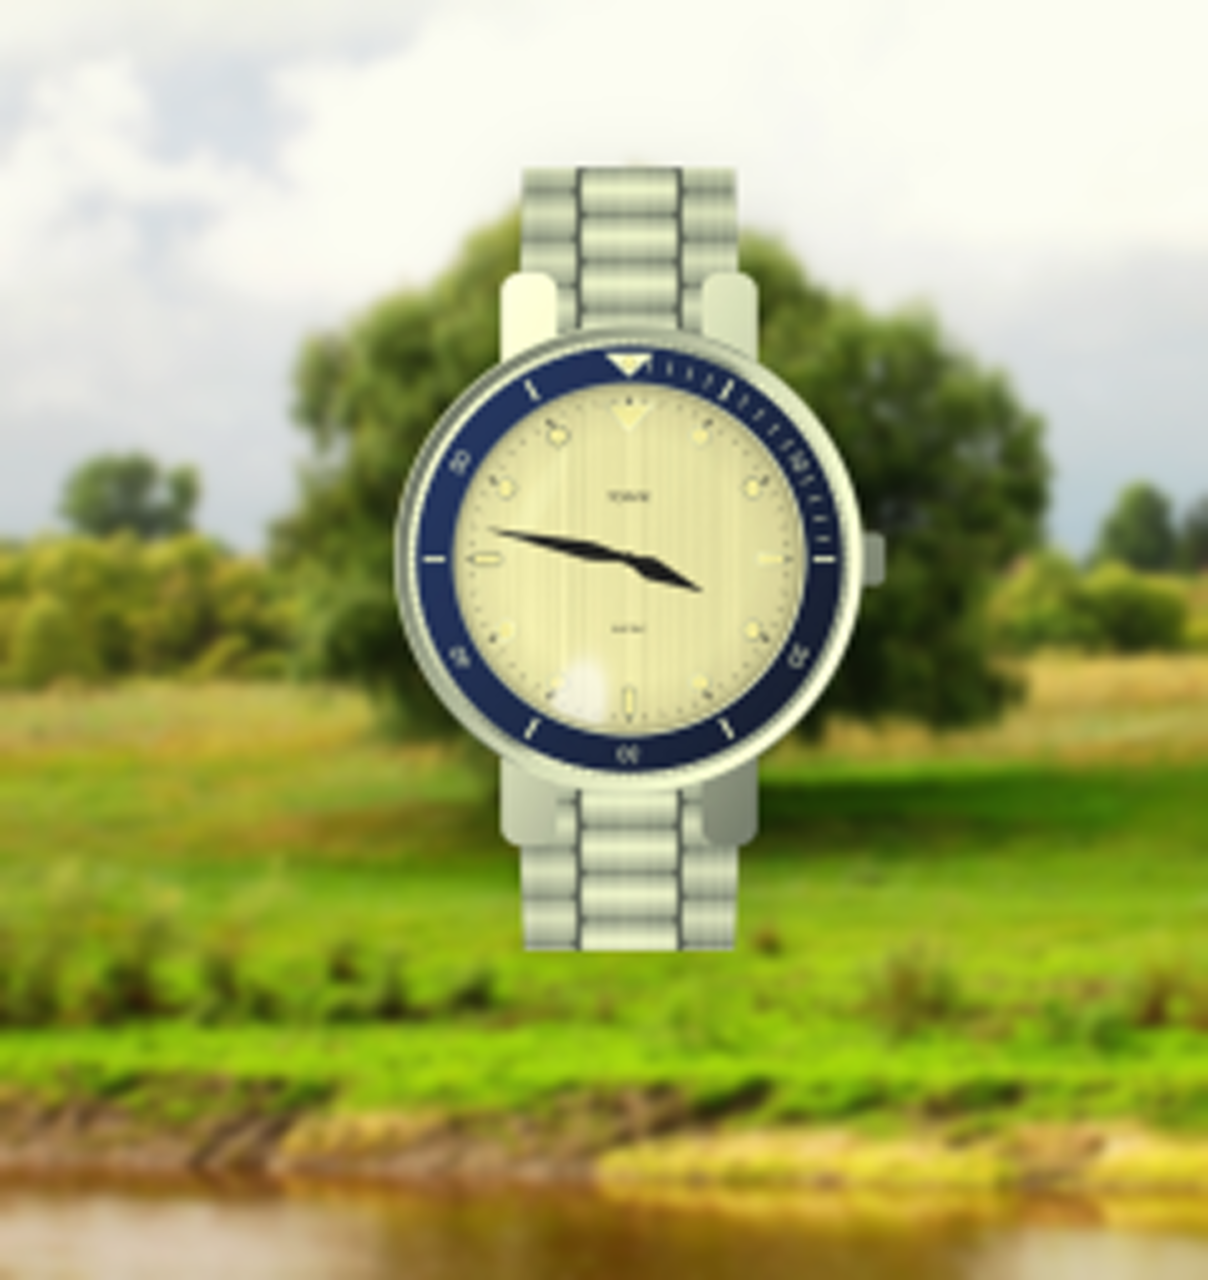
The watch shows **3:47**
